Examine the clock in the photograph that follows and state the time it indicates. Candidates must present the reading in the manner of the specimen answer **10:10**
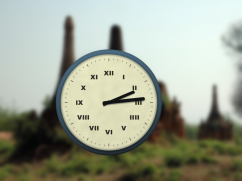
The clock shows **2:14**
